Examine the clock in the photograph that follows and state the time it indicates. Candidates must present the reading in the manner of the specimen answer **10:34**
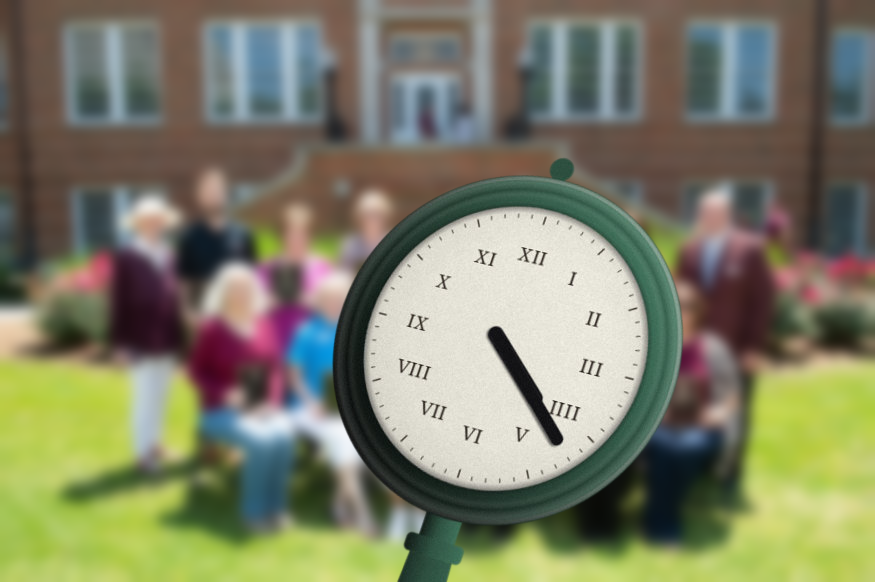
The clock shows **4:22**
